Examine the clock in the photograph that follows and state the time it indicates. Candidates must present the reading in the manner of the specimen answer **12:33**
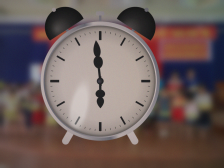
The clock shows **5:59**
